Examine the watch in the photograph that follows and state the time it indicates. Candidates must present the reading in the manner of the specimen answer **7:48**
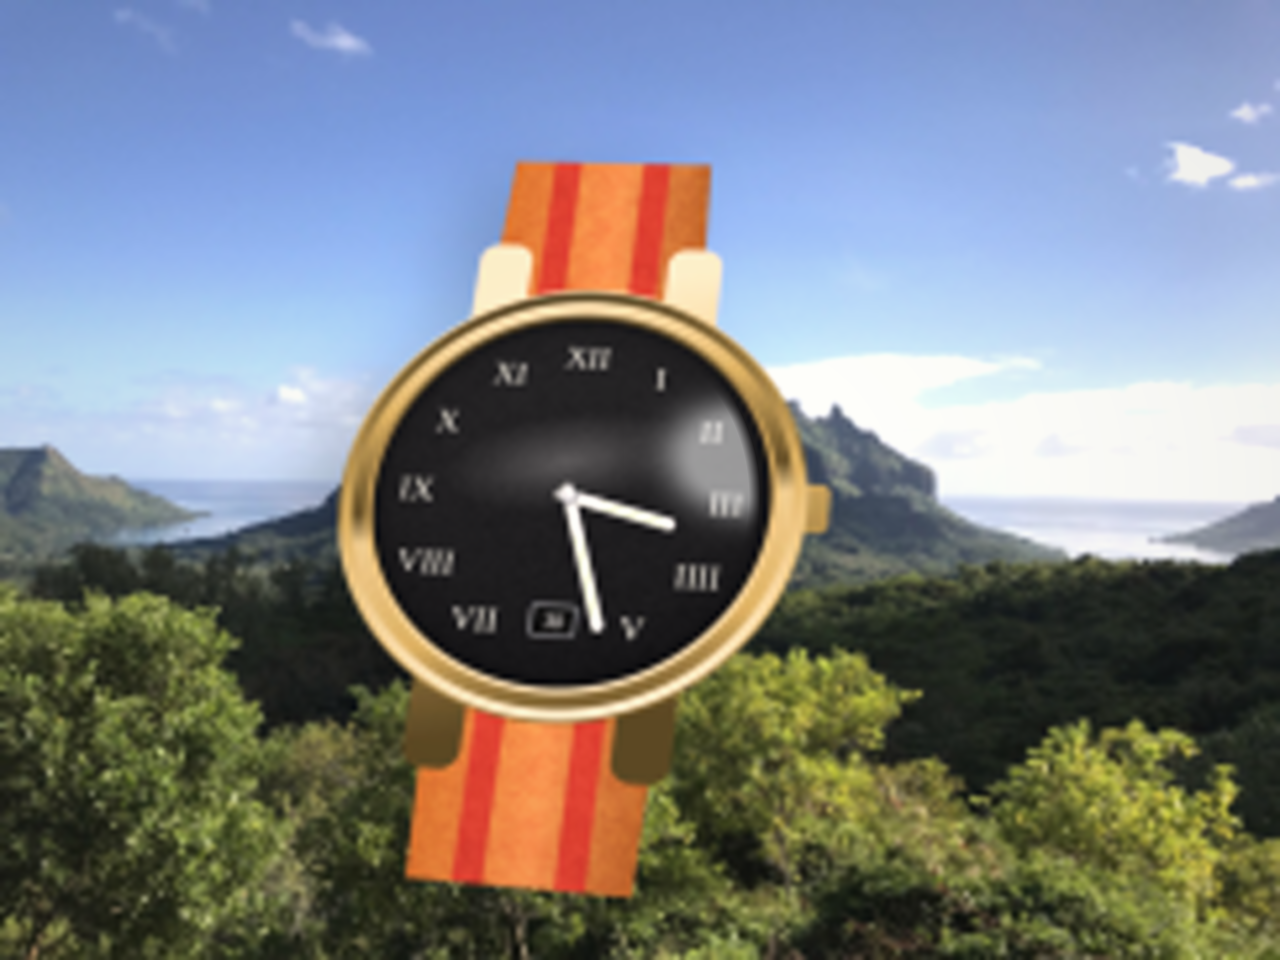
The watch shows **3:27**
